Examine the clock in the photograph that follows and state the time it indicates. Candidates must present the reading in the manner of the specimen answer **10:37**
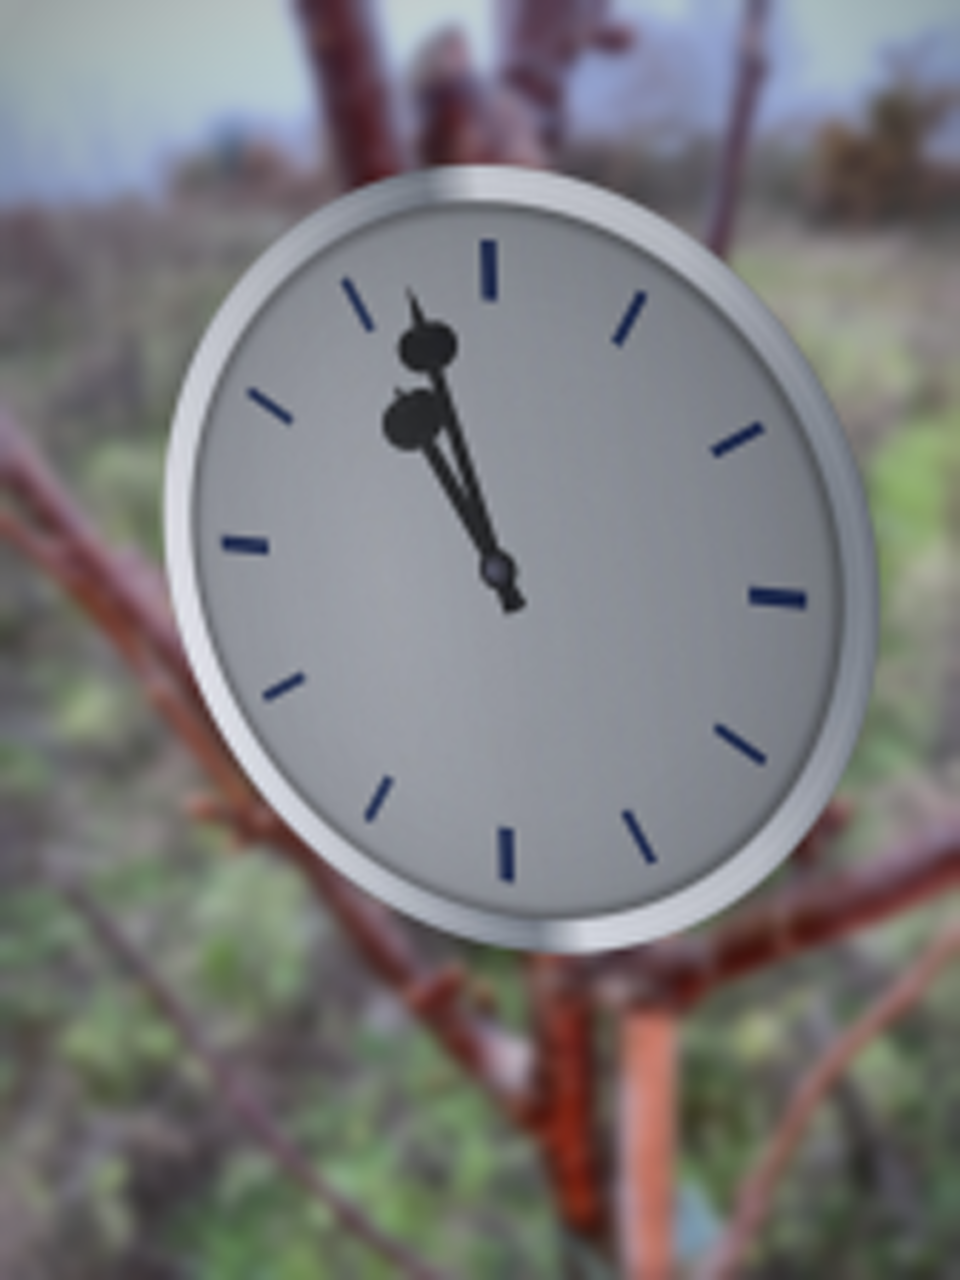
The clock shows **10:57**
